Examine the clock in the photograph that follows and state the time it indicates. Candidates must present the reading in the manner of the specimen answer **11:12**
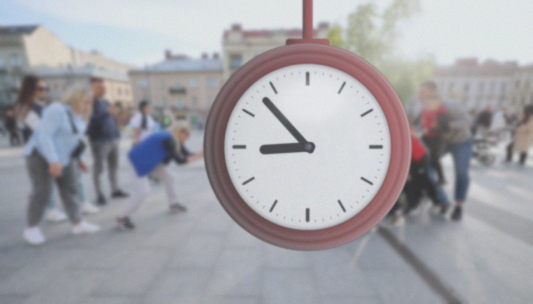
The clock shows **8:53**
